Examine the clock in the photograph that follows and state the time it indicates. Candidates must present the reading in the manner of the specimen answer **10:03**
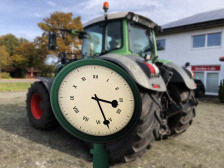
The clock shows **3:27**
